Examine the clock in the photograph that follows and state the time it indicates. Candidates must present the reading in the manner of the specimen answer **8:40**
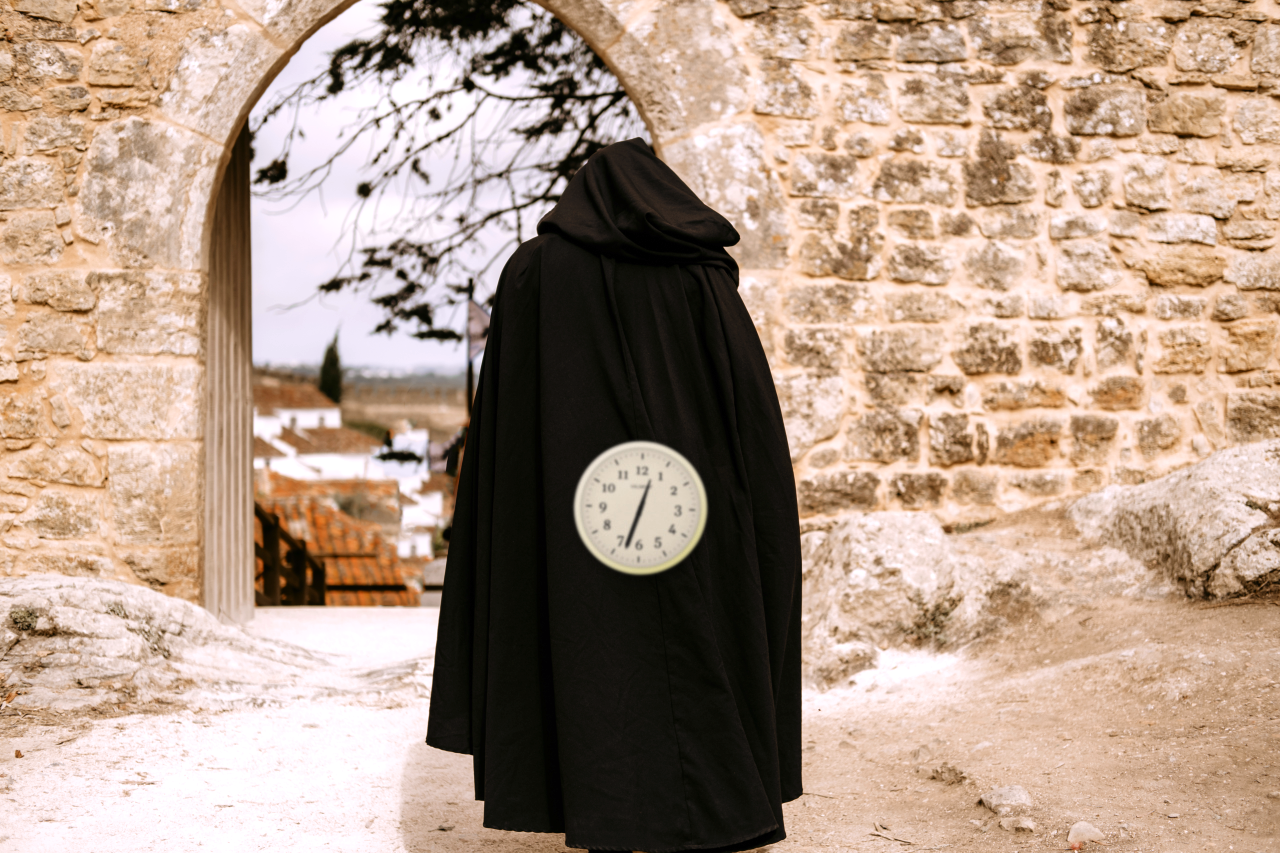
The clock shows **12:33**
